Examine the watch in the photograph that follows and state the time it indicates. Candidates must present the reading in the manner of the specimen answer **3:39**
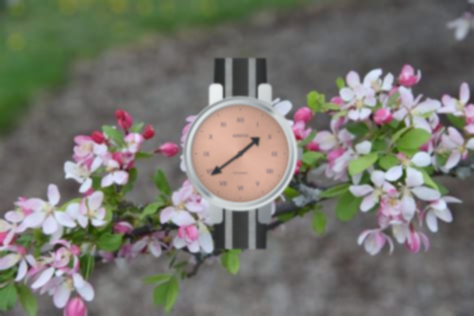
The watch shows **1:39**
